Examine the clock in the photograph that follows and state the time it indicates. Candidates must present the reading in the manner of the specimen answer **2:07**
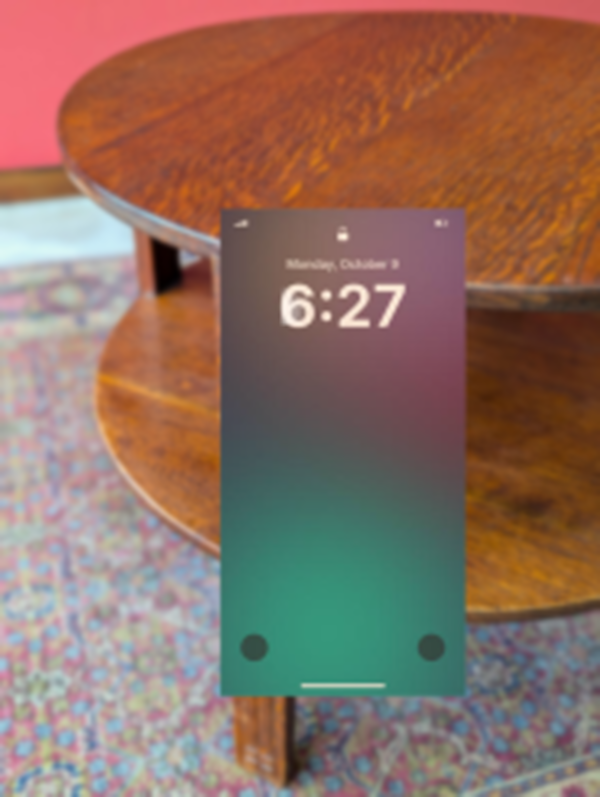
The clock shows **6:27**
